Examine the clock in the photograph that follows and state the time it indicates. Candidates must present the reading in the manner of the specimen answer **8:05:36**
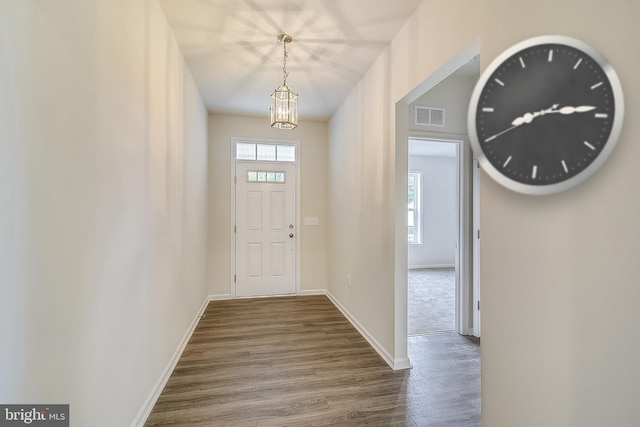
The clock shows **8:13:40**
